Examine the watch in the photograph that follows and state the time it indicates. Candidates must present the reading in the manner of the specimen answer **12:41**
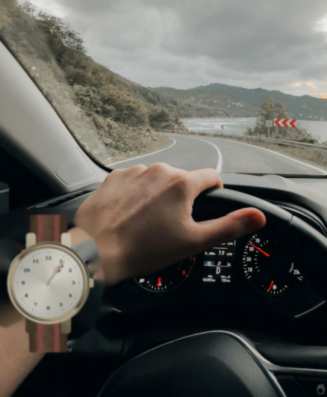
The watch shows **1:06**
